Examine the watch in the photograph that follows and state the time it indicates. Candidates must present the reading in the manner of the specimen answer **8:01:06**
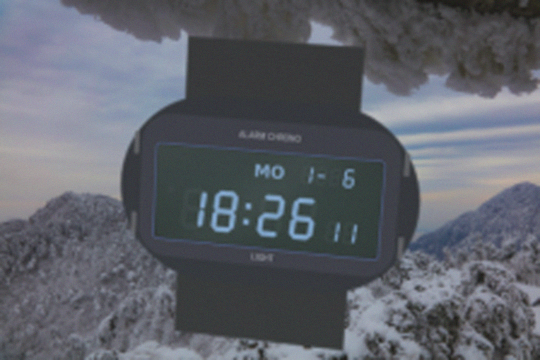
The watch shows **18:26:11**
